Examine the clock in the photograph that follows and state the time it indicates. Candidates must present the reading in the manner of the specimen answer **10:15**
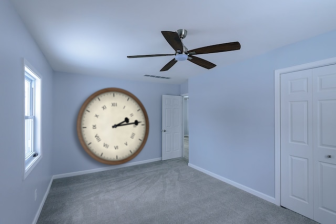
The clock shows **2:14**
